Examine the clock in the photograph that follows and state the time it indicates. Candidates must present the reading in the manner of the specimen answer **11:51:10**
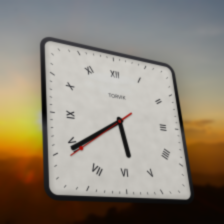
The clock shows **5:39:39**
